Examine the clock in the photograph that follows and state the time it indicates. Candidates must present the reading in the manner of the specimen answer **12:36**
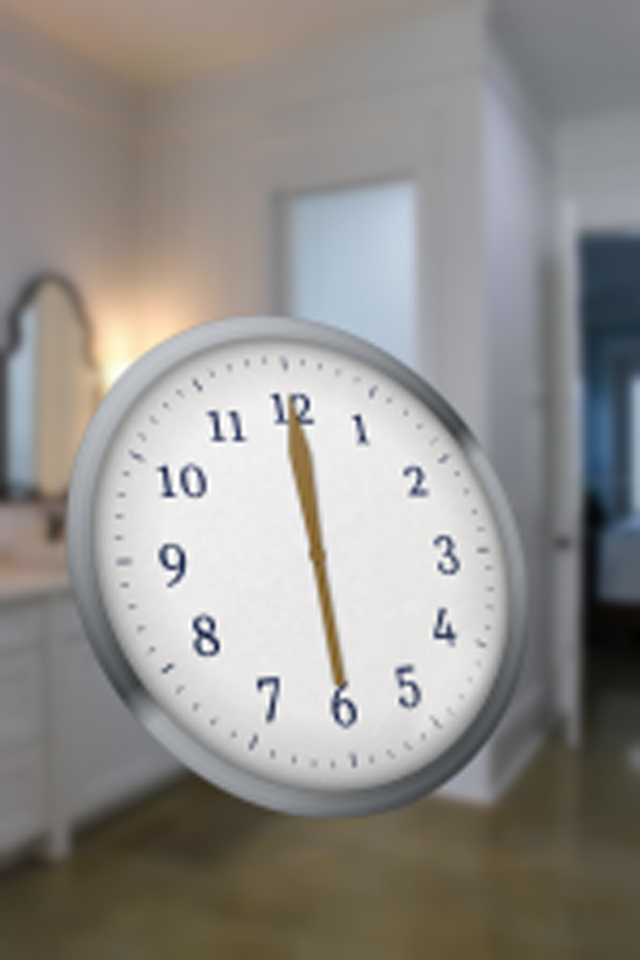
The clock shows **6:00**
